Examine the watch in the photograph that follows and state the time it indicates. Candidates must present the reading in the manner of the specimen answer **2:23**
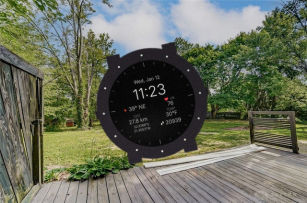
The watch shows **11:23**
